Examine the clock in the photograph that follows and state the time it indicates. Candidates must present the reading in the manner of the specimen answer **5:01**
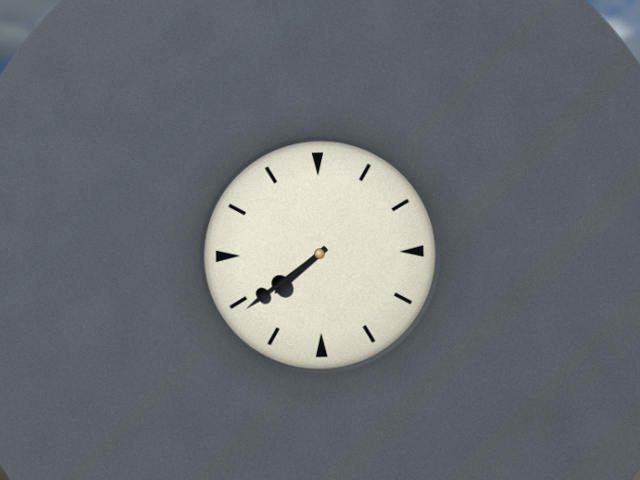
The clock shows **7:39**
